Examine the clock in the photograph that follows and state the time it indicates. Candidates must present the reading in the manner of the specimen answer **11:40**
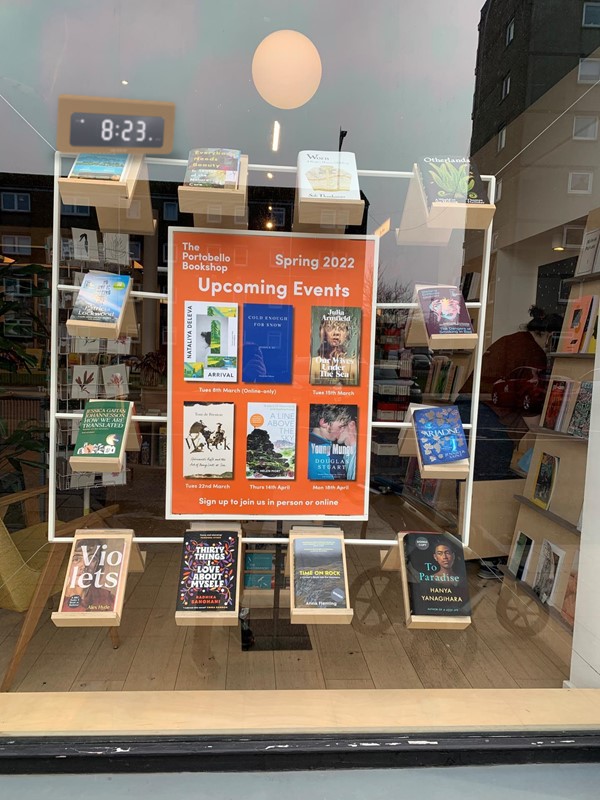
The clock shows **8:23**
